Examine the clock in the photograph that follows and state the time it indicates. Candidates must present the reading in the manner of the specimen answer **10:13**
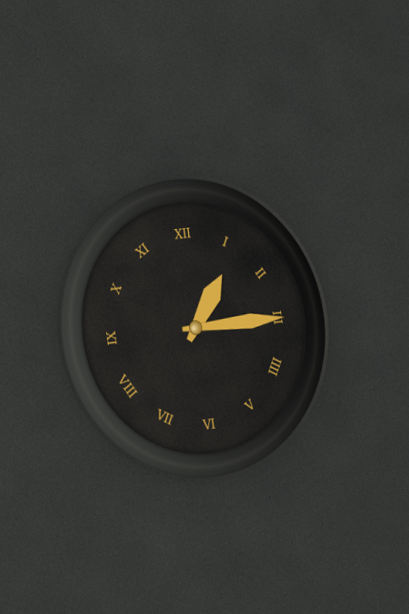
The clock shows **1:15**
